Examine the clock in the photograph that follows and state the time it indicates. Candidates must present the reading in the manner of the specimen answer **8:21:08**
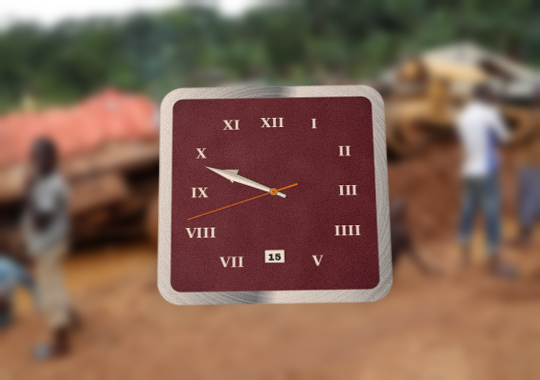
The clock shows **9:48:42**
